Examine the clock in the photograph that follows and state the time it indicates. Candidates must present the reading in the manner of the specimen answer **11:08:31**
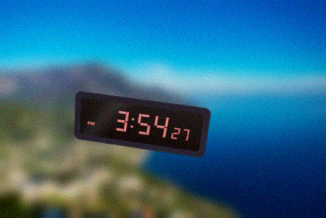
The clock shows **3:54:27**
